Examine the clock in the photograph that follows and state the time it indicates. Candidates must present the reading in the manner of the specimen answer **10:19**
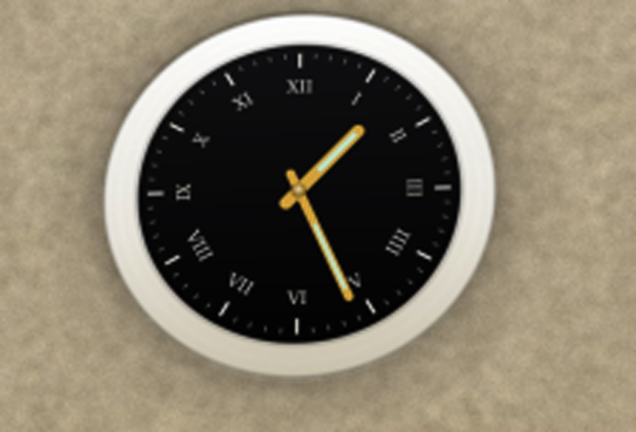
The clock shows **1:26**
